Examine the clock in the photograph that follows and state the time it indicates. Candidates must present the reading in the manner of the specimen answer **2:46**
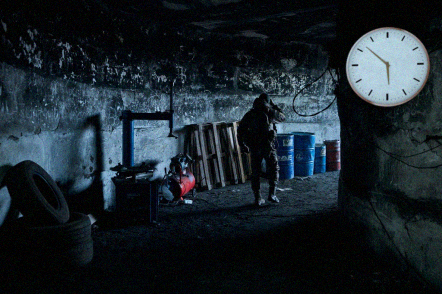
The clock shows **5:52**
